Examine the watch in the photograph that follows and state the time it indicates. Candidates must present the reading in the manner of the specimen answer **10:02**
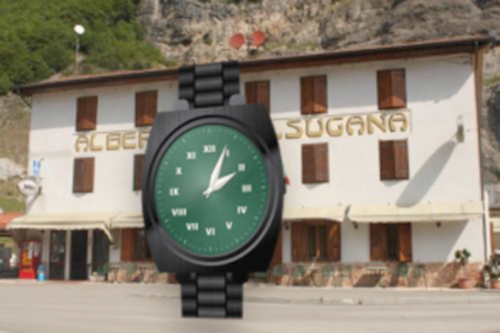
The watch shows **2:04**
